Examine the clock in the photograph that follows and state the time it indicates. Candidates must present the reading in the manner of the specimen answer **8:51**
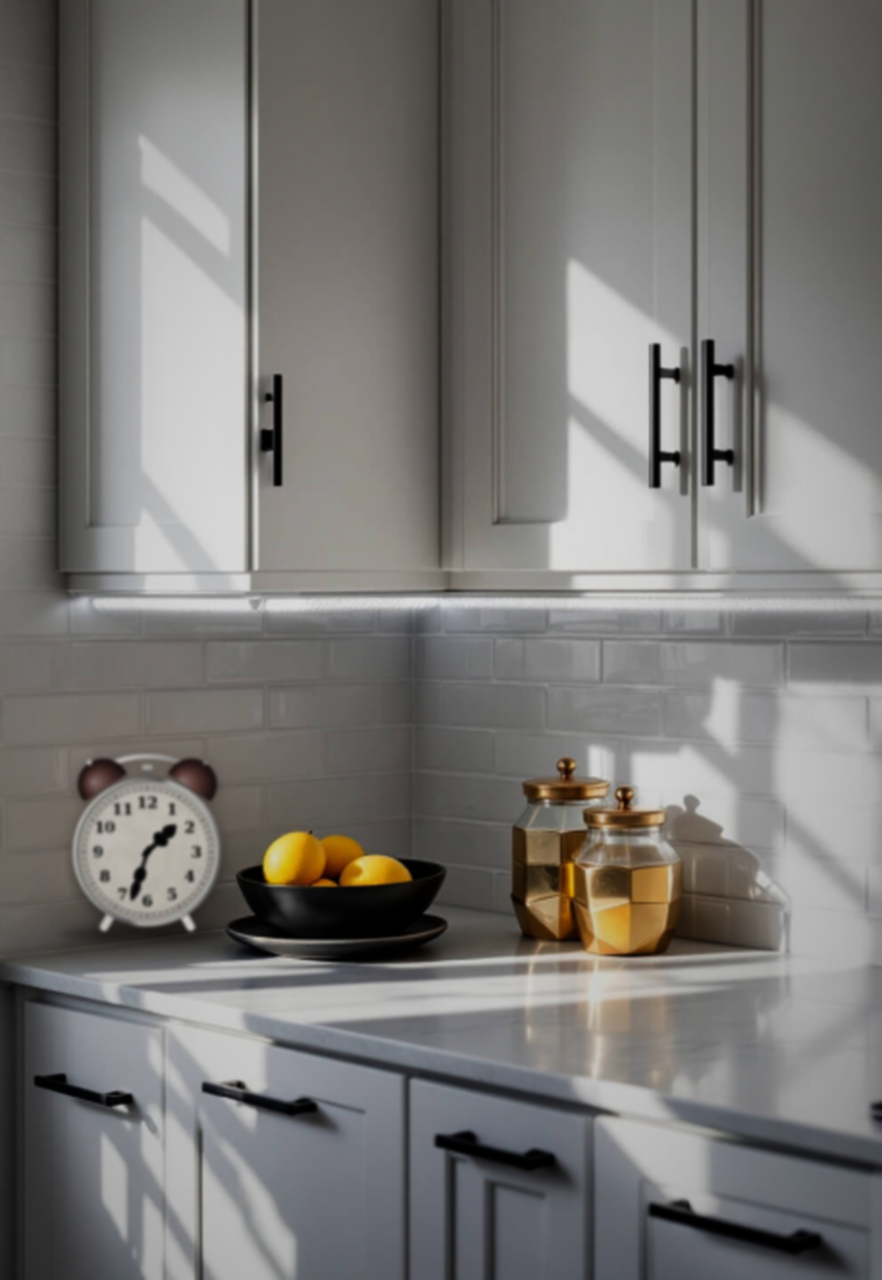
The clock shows **1:33**
